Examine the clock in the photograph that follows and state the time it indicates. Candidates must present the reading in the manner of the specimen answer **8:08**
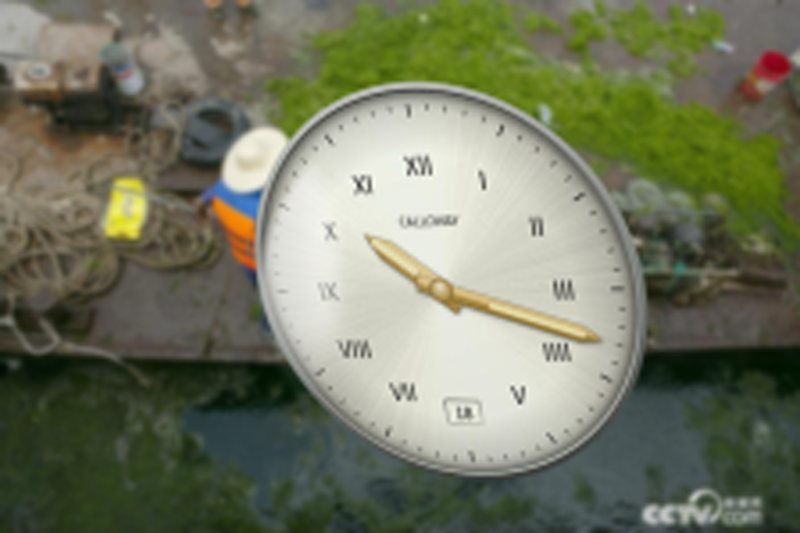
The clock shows **10:18**
